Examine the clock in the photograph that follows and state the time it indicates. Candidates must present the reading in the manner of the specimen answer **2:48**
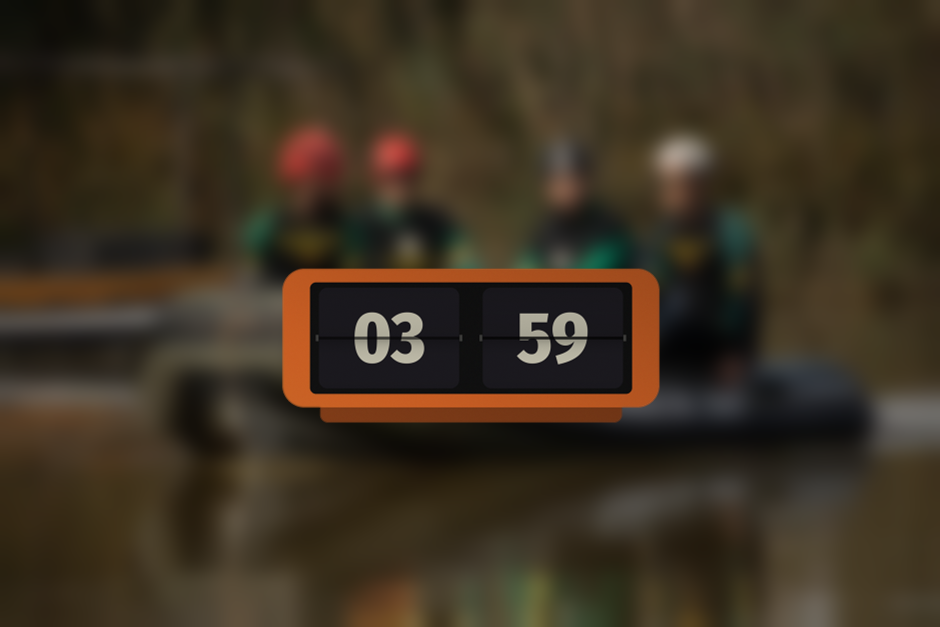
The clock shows **3:59**
